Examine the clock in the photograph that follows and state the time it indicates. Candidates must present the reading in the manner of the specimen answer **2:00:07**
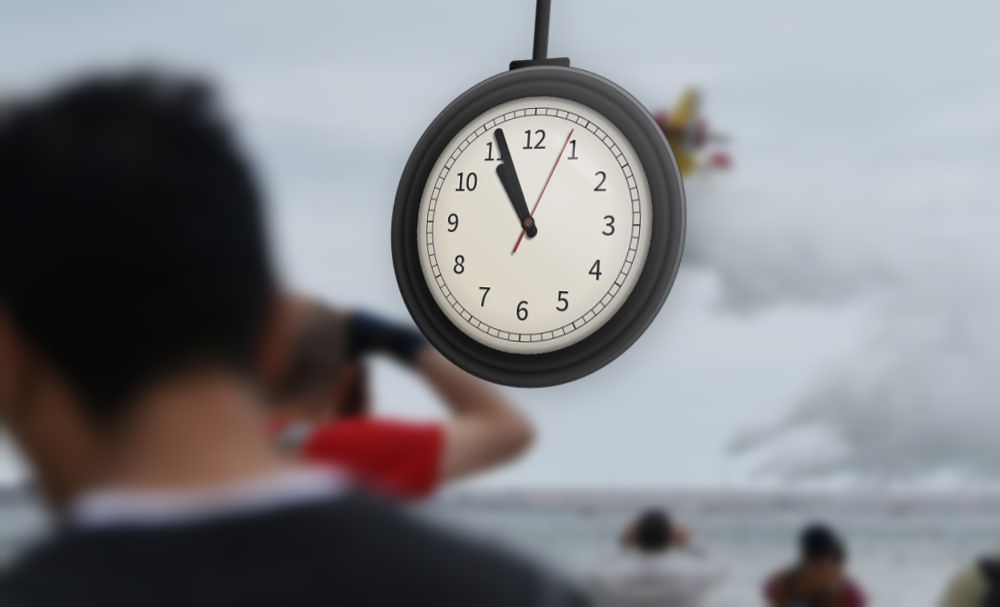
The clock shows **10:56:04**
